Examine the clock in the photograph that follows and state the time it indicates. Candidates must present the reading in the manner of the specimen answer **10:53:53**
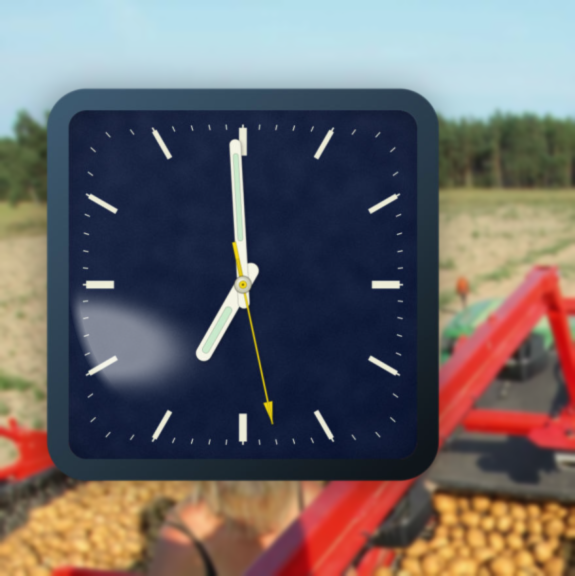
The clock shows **6:59:28**
